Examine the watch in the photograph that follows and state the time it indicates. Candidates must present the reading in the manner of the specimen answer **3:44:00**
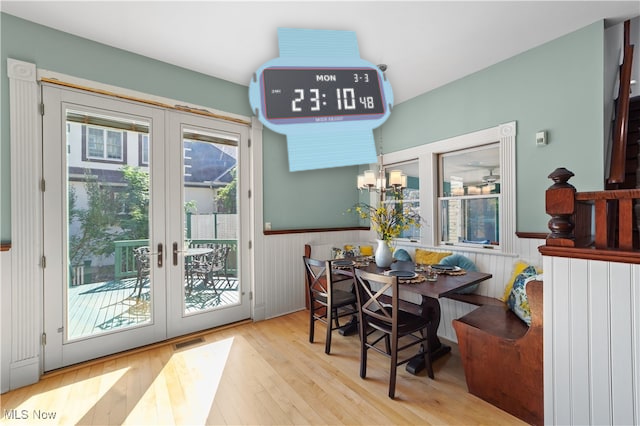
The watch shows **23:10:48**
